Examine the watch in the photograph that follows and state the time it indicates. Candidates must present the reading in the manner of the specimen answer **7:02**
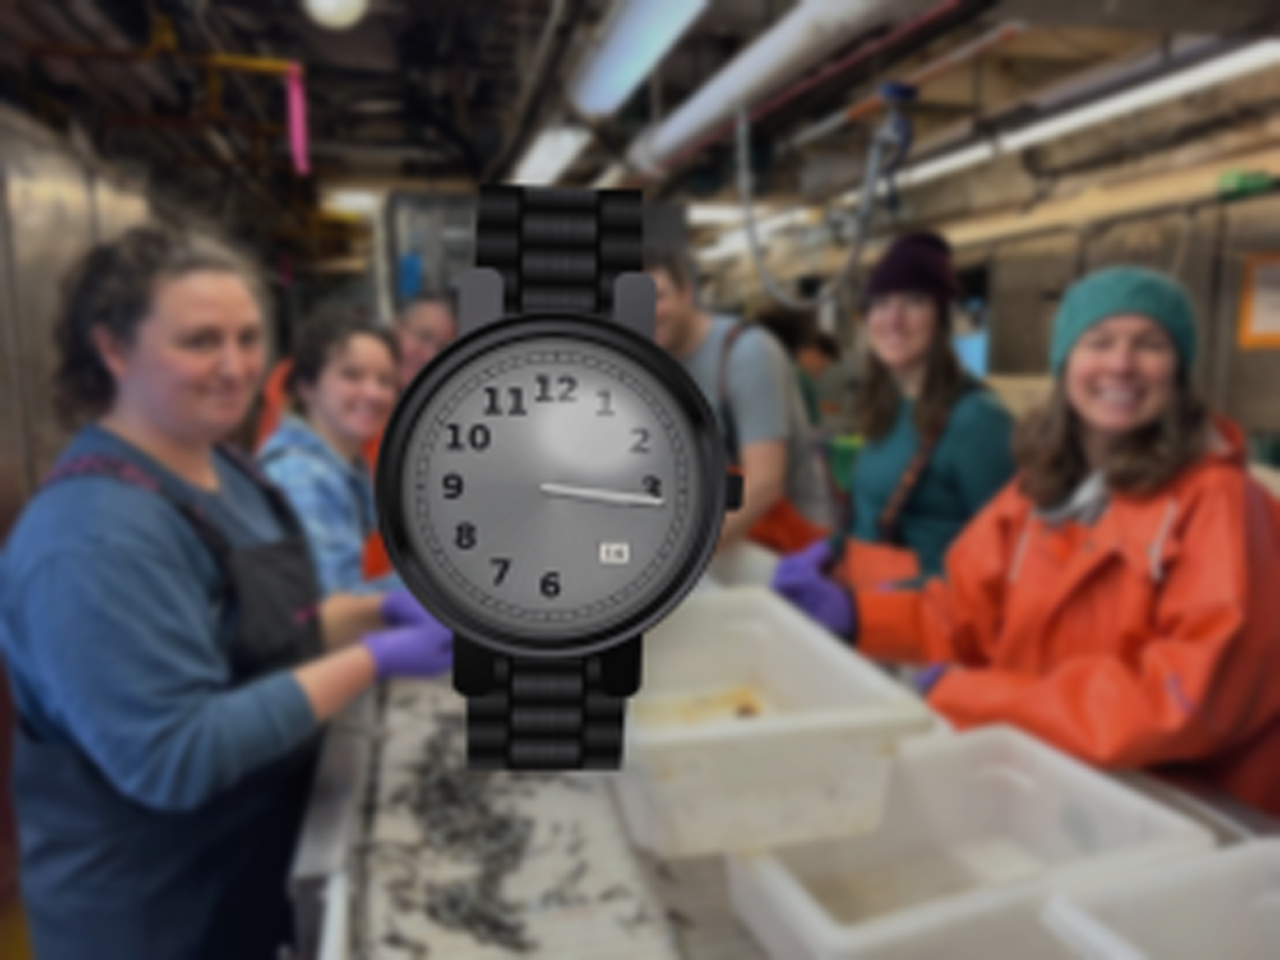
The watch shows **3:16**
